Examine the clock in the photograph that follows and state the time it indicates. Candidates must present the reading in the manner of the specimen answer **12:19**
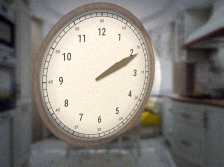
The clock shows **2:11**
